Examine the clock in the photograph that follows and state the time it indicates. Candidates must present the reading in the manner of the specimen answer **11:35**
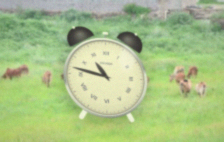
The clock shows **10:47**
